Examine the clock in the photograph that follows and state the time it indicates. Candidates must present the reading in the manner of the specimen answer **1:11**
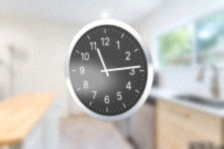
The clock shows **11:14**
